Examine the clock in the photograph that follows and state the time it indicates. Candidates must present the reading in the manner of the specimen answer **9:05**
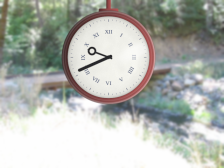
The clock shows **9:41**
